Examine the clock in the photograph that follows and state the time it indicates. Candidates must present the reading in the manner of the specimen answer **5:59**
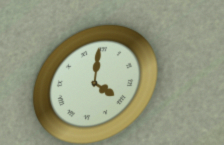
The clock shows **3:59**
